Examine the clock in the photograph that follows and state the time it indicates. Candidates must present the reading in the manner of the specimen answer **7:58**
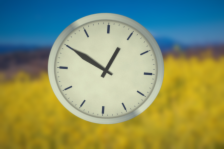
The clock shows **12:50**
